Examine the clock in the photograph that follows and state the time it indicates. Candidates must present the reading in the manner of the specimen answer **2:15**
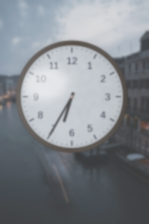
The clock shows **6:35**
